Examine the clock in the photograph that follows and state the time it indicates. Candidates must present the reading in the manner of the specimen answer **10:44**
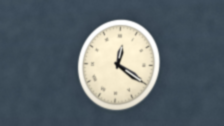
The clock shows **12:20**
